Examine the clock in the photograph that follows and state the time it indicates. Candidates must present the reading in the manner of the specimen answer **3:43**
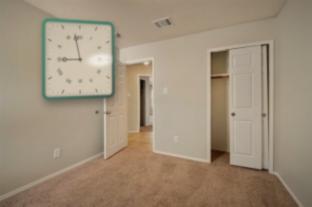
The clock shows **8:58**
